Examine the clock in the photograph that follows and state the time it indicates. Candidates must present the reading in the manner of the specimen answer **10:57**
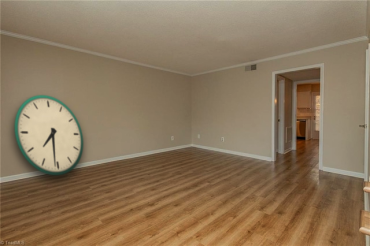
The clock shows **7:31**
